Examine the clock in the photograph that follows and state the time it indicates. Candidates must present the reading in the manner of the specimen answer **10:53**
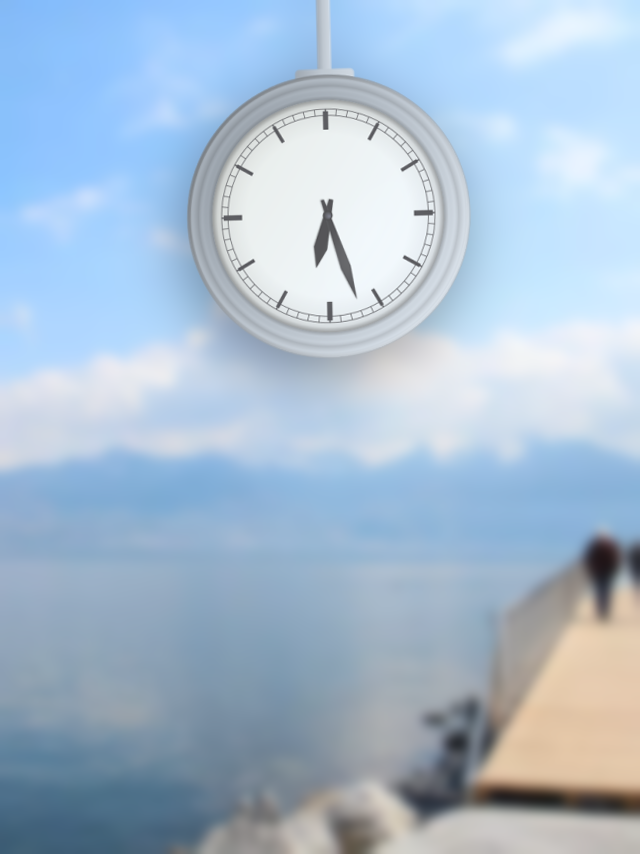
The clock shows **6:27**
